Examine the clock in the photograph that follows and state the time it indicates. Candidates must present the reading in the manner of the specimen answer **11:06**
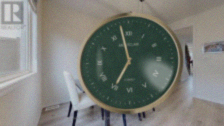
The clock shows **6:58**
